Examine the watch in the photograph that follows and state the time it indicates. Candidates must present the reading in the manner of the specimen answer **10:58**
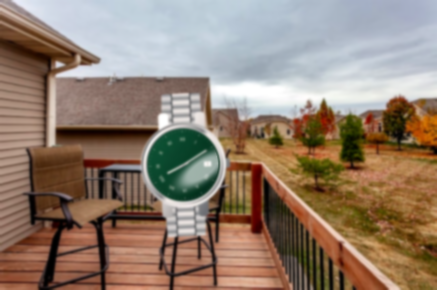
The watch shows **8:10**
